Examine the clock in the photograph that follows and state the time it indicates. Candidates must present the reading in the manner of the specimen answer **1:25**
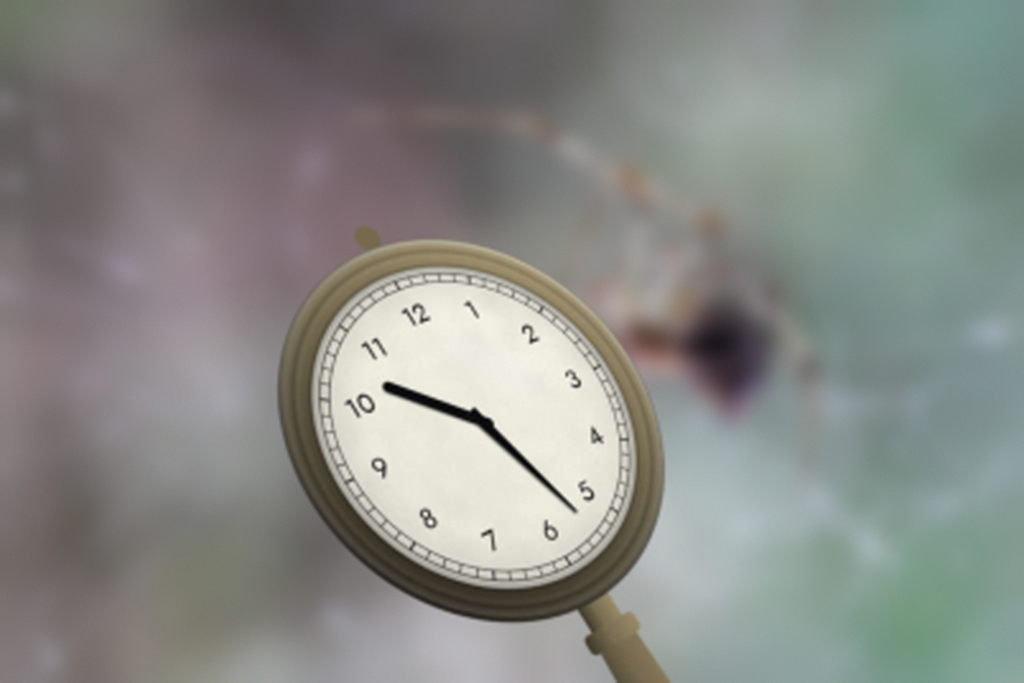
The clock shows **10:27**
